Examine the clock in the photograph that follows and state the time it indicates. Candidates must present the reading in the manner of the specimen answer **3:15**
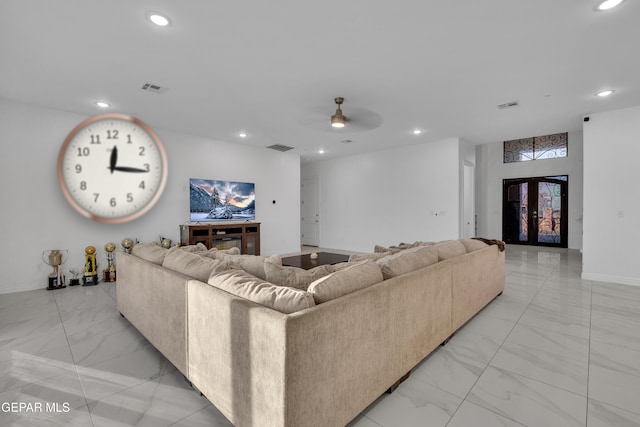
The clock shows **12:16**
